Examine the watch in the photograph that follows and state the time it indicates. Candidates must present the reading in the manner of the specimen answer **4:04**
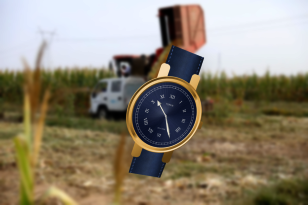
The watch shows **10:25**
